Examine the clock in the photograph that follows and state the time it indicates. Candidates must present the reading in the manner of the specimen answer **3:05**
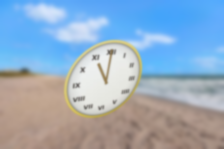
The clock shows **11:00**
